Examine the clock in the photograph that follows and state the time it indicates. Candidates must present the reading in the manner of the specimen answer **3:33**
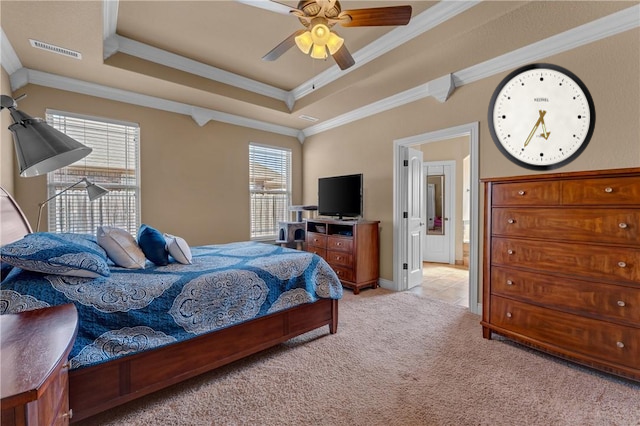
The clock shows **5:35**
